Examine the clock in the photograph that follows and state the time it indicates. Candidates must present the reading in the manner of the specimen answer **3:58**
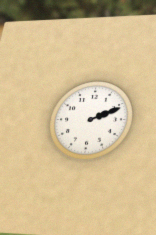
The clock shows **2:11**
